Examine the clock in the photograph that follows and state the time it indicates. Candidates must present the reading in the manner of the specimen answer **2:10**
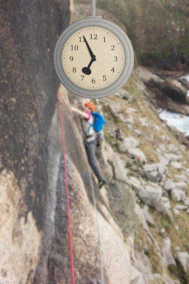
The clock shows **6:56**
